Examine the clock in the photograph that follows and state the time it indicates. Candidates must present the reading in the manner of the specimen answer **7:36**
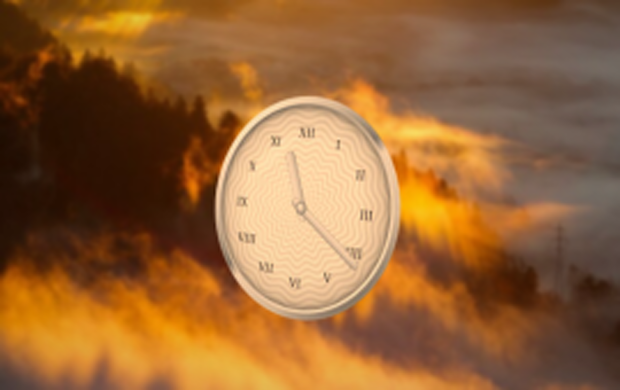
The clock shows **11:21**
